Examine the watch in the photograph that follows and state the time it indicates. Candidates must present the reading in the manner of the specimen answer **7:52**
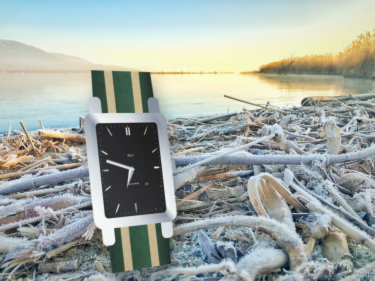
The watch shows **6:48**
